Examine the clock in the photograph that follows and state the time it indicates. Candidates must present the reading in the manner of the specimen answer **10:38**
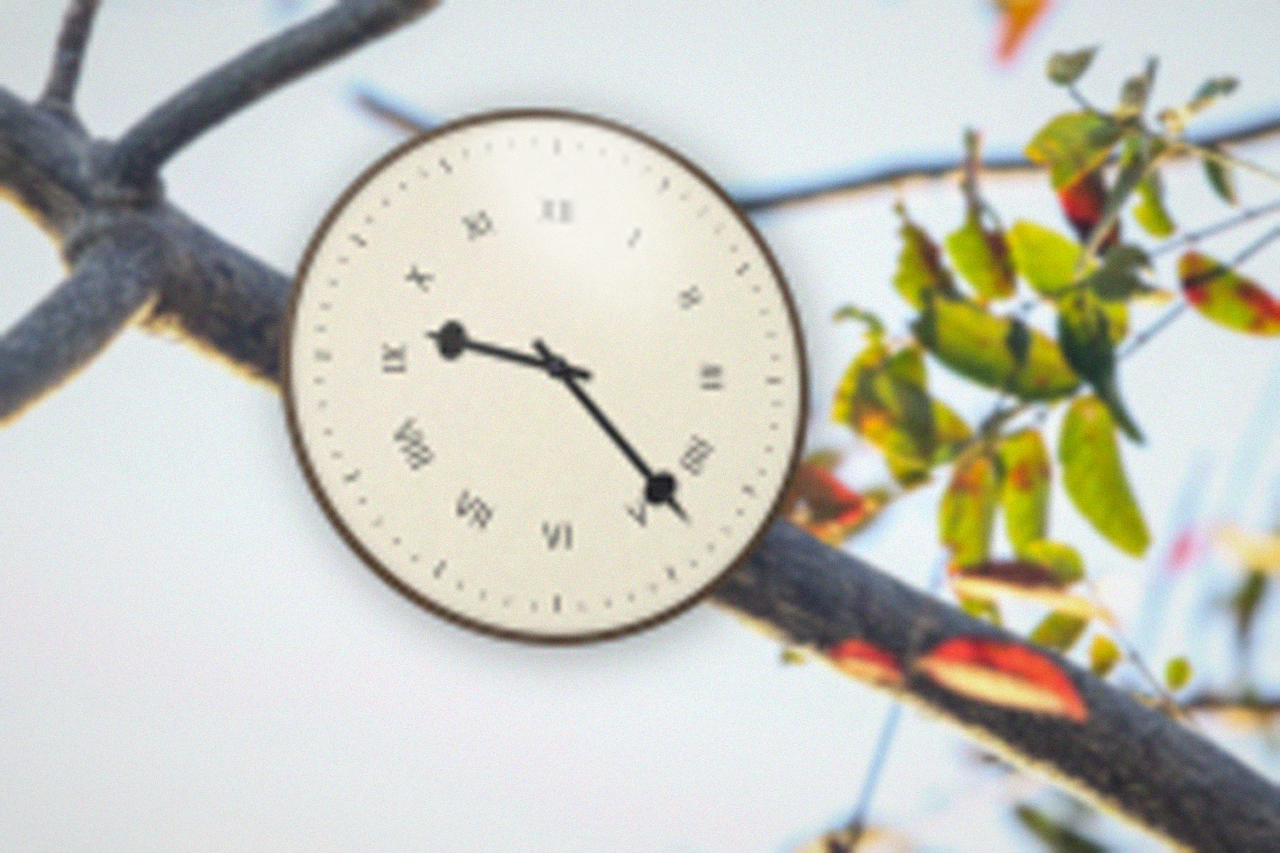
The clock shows **9:23**
